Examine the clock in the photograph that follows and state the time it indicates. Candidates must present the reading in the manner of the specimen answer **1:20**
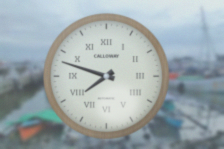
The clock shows **7:48**
